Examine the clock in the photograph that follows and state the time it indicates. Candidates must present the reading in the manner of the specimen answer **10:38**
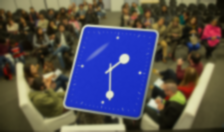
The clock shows **1:28**
